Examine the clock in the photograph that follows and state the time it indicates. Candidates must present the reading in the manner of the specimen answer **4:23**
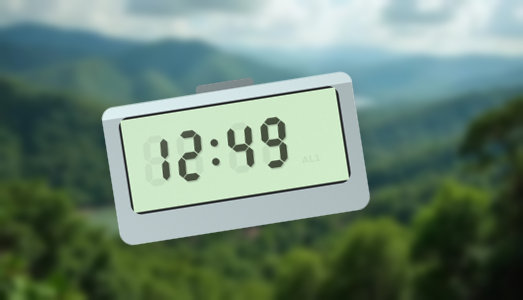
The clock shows **12:49**
